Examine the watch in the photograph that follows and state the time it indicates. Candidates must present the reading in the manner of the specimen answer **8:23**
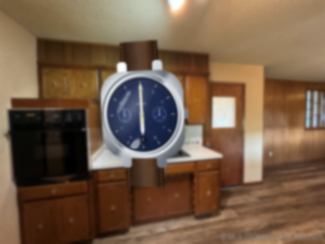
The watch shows **6:00**
